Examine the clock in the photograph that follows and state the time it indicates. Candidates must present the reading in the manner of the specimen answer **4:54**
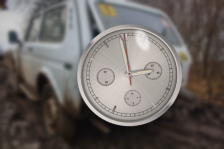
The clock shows **2:59**
